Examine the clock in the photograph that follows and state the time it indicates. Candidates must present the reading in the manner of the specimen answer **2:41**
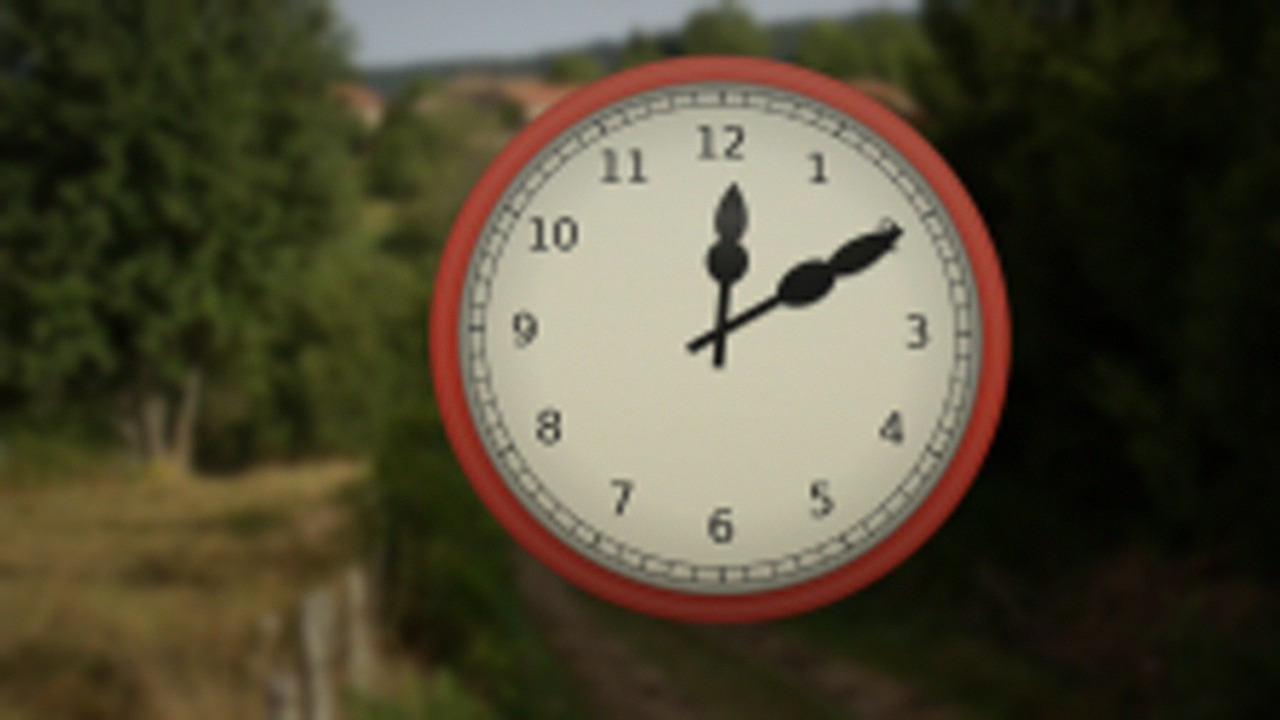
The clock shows **12:10**
